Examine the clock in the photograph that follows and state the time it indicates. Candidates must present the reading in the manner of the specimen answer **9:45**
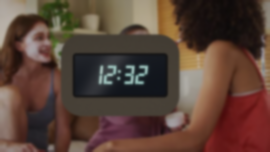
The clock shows **12:32**
